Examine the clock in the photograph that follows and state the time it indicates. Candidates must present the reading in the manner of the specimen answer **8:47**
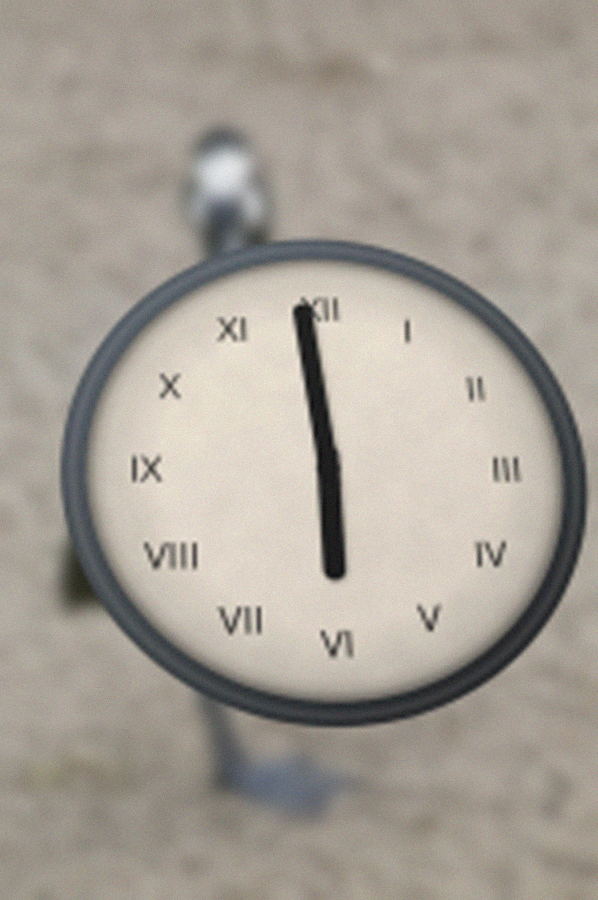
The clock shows **5:59**
